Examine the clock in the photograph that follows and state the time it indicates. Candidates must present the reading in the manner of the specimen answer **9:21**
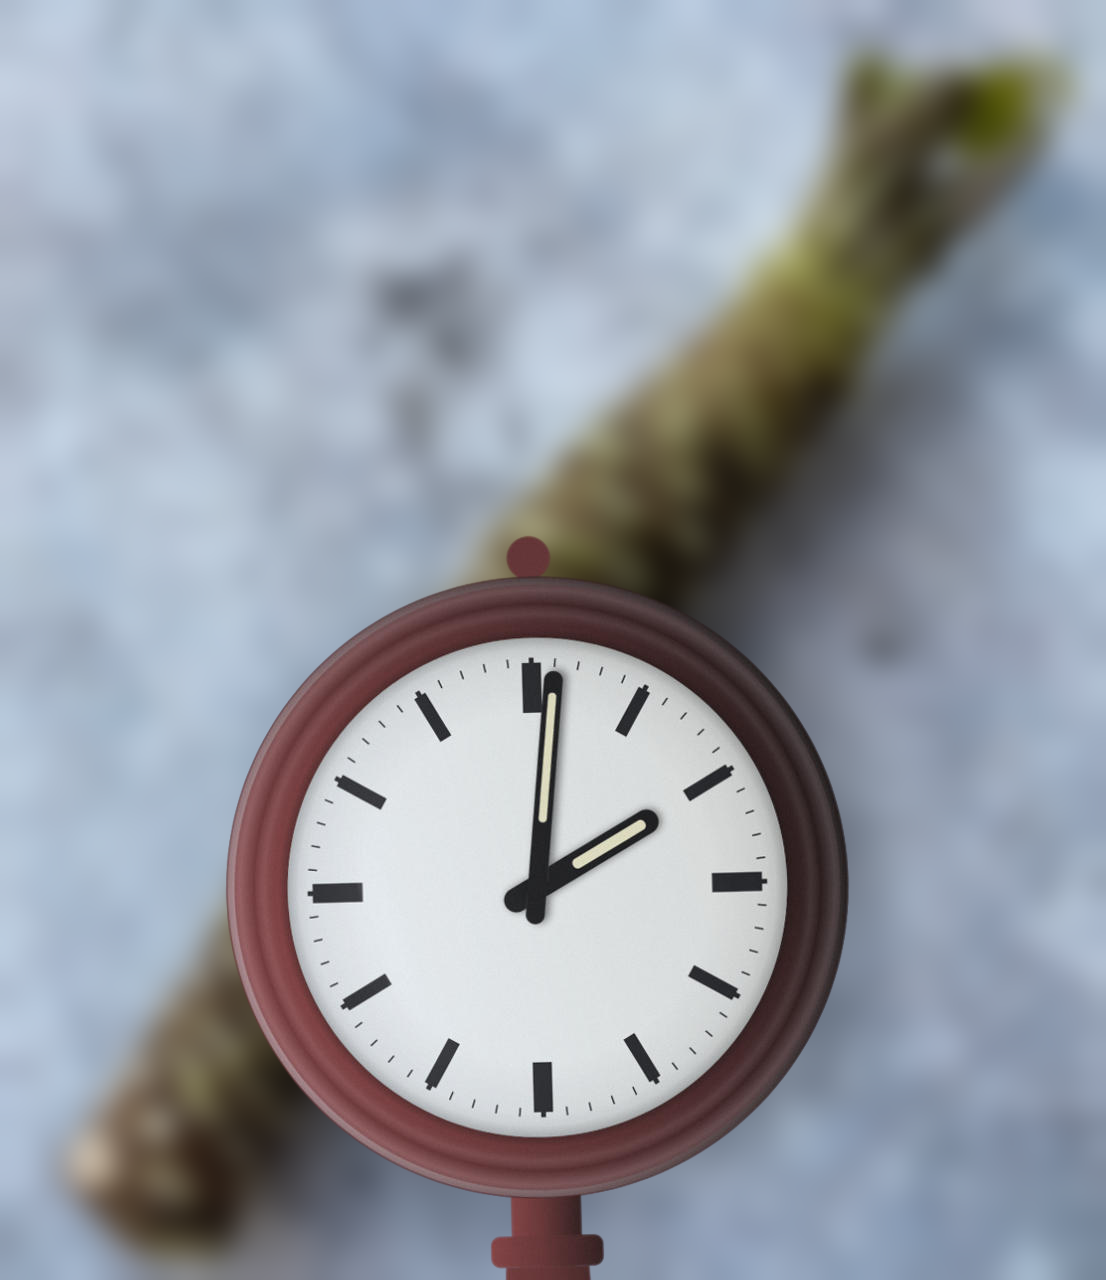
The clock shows **2:01**
